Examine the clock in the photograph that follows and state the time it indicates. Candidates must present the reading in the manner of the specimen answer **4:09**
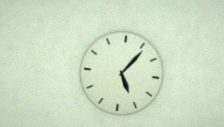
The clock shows **5:06**
